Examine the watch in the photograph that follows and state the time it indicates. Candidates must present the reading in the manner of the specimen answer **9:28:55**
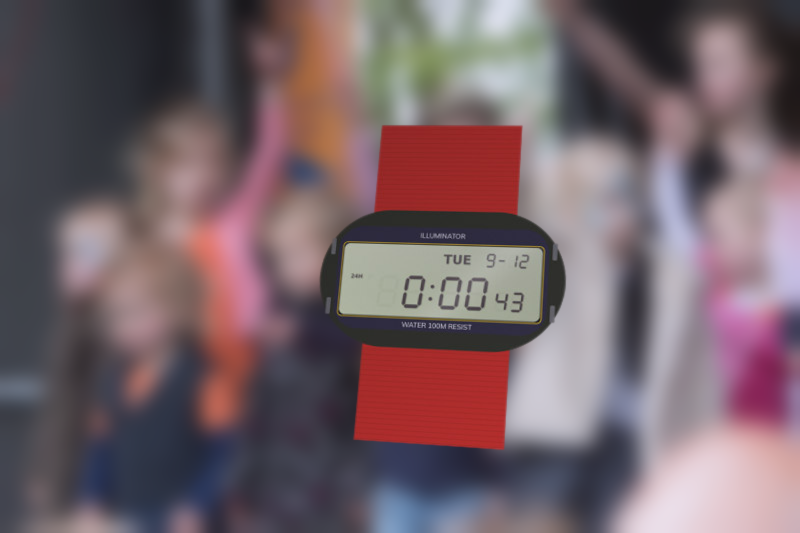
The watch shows **0:00:43**
